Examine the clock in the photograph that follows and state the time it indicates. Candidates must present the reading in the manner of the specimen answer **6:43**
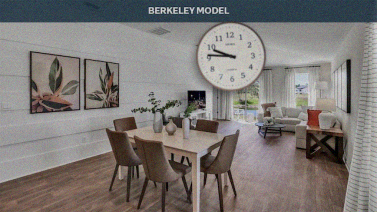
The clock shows **9:46**
